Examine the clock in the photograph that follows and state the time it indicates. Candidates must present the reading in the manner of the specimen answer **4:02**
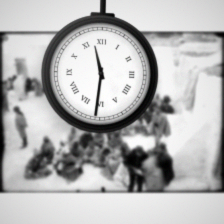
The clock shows **11:31**
